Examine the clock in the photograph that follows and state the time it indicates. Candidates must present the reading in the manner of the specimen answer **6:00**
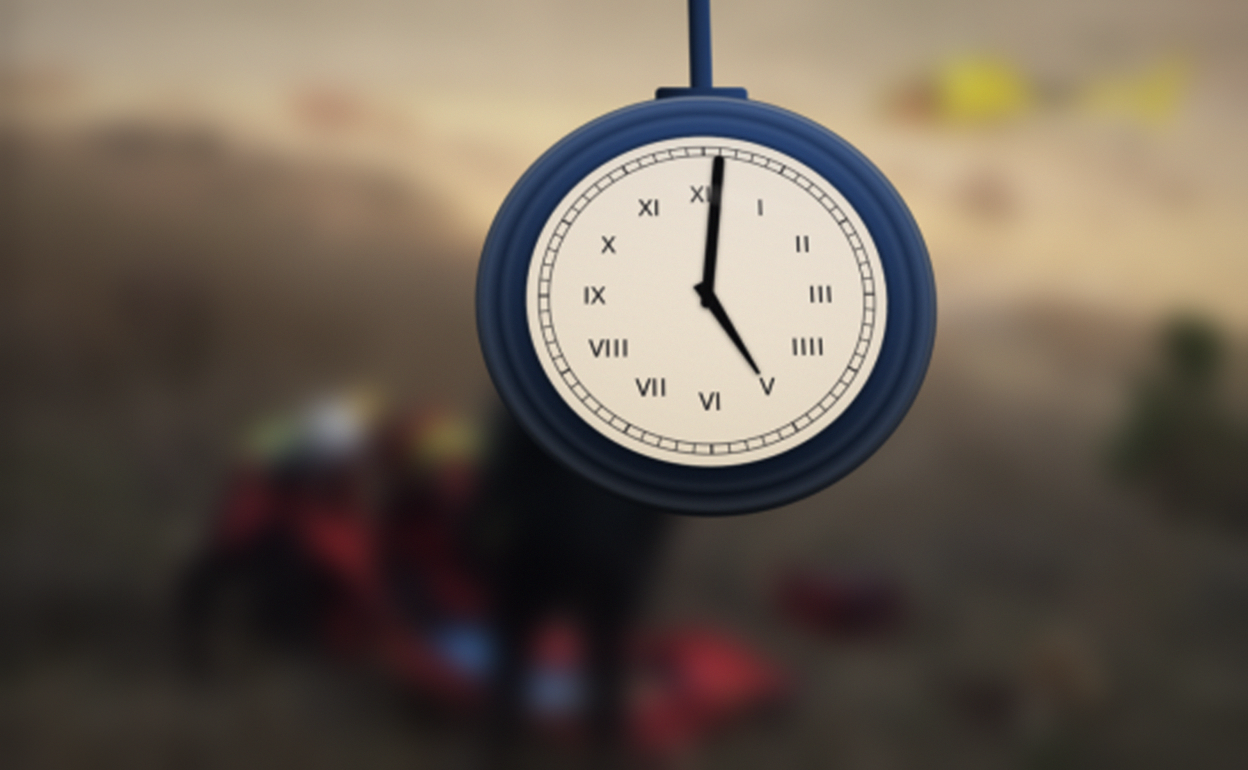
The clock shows **5:01**
